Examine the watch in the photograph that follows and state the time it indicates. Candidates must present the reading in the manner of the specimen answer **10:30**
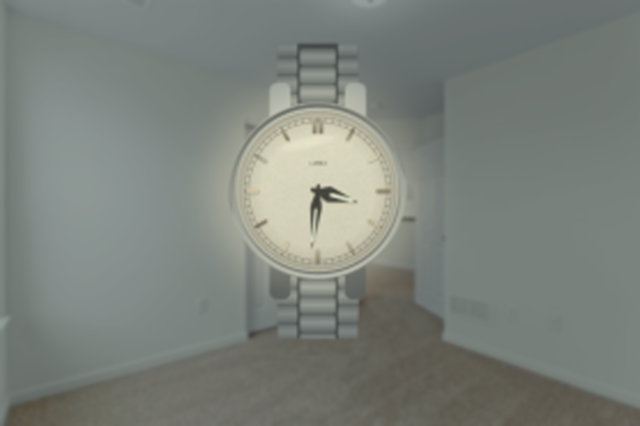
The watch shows **3:31**
